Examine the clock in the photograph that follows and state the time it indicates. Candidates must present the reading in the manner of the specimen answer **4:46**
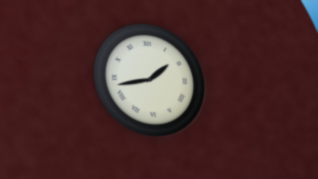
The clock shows **1:43**
